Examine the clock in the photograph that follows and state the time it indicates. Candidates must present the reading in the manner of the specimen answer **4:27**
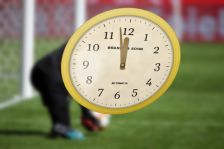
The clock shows **11:58**
